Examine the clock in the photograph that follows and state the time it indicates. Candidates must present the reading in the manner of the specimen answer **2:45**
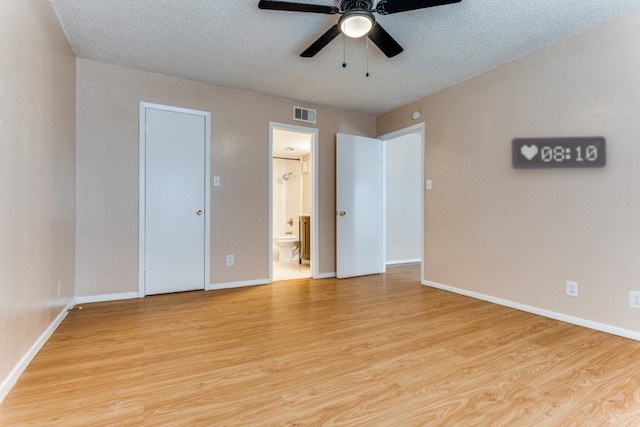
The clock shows **8:10**
